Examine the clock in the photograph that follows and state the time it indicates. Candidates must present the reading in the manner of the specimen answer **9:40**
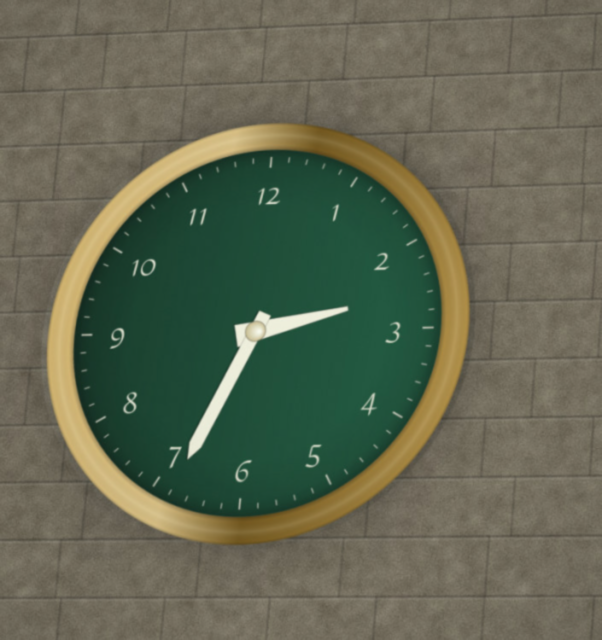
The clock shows **2:34**
